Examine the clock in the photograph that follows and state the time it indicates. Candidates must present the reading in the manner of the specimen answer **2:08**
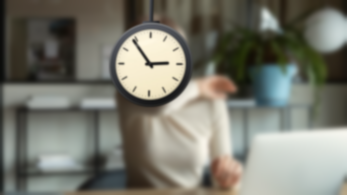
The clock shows **2:54**
